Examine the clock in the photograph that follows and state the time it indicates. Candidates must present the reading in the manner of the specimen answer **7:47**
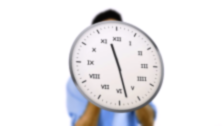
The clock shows **11:28**
